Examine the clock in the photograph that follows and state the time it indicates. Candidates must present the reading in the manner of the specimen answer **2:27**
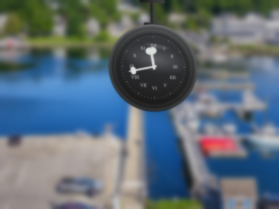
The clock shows **11:43**
